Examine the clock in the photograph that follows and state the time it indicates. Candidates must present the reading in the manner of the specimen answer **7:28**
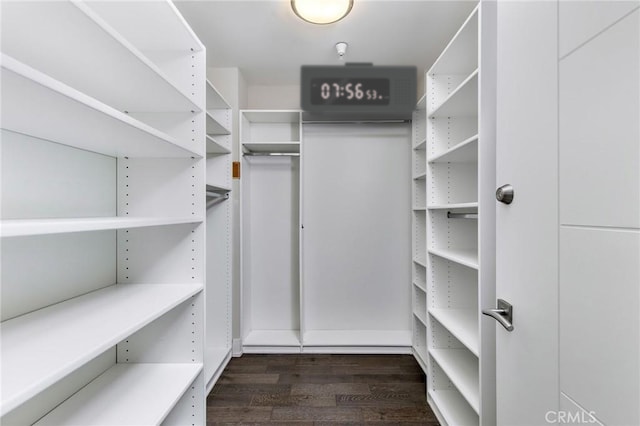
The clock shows **7:56**
